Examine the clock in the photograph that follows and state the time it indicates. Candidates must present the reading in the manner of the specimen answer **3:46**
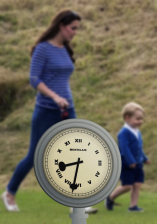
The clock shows **8:32**
